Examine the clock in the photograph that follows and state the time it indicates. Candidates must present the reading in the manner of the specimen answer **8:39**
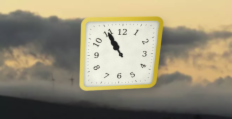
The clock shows **10:55**
